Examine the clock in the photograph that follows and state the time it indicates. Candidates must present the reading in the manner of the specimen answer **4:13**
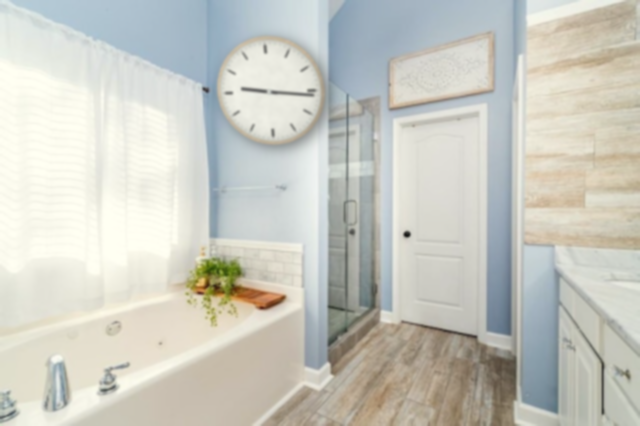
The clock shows **9:16**
